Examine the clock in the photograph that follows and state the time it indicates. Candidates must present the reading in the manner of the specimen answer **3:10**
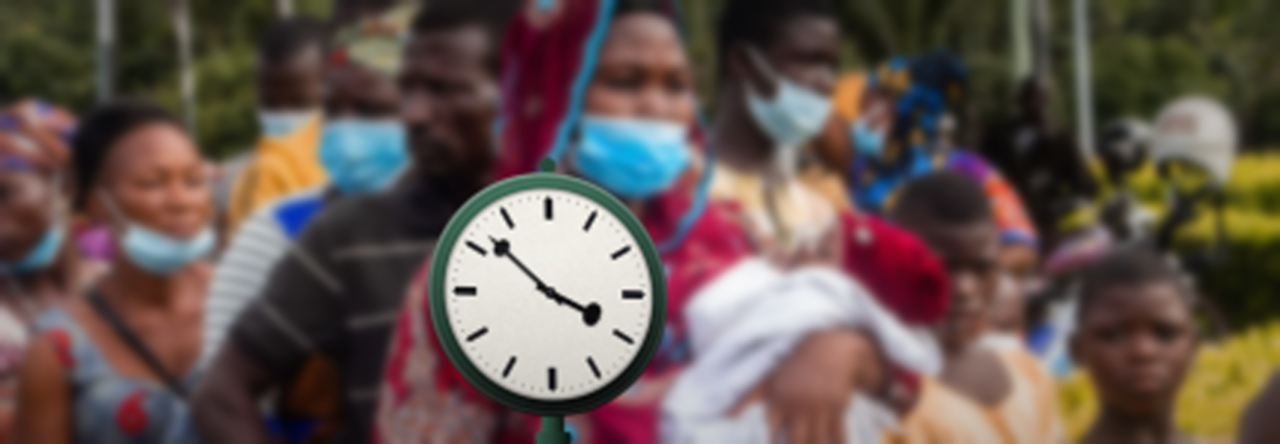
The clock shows **3:52**
